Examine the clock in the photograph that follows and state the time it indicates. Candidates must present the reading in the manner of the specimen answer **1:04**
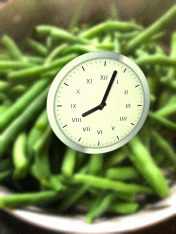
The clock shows **8:03**
